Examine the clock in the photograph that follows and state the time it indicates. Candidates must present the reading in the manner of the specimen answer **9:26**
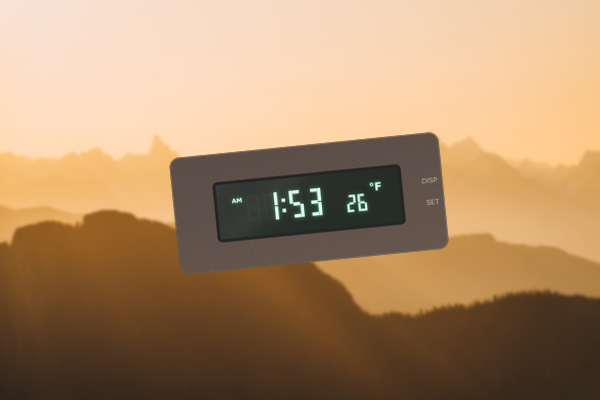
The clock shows **1:53**
